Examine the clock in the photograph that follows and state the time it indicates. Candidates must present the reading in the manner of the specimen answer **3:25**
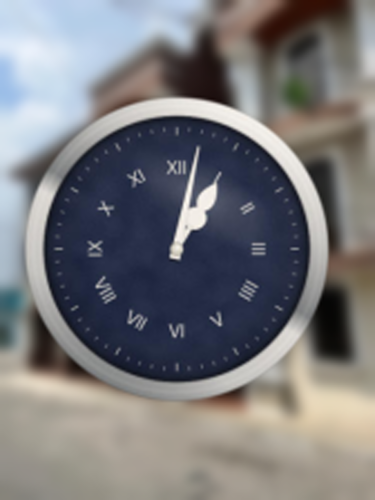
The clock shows **1:02**
